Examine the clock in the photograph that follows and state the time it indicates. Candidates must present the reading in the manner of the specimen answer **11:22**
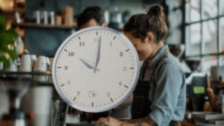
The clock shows **10:01**
